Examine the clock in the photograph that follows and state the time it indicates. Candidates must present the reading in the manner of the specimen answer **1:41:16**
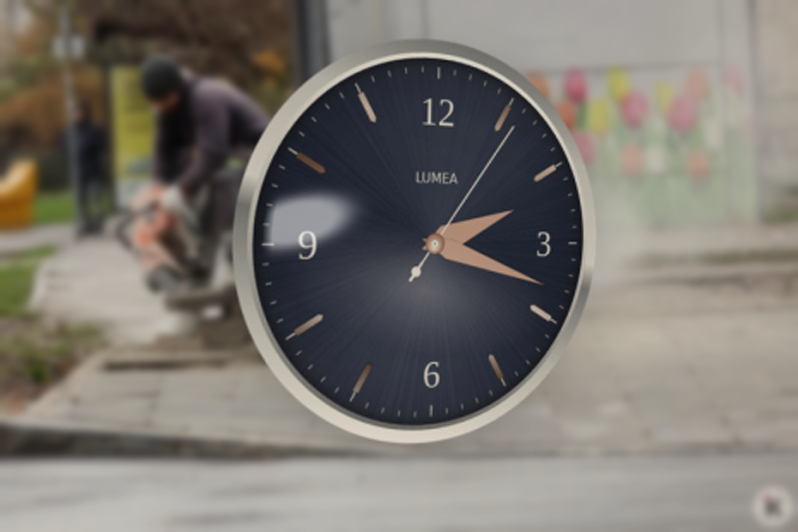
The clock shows **2:18:06**
